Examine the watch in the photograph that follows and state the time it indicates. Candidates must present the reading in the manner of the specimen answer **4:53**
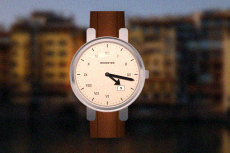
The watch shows **4:17**
